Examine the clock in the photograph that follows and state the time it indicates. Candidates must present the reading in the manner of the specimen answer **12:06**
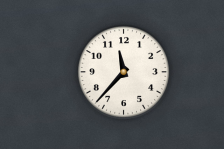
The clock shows **11:37**
